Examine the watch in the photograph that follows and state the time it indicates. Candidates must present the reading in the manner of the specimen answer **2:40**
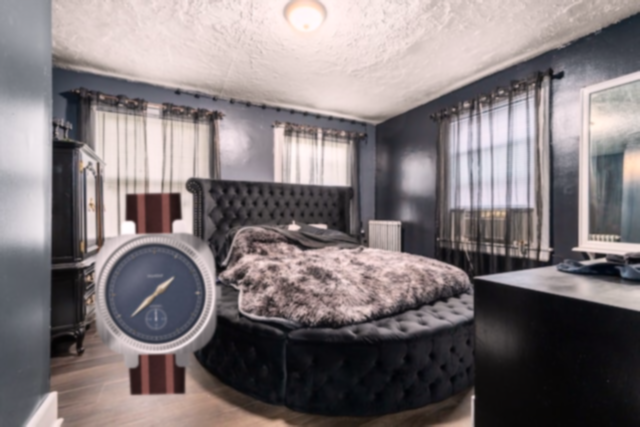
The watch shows **1:38**
